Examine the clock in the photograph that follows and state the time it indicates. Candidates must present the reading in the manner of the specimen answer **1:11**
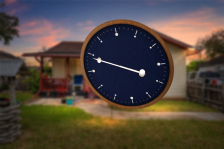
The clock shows **3:49**
